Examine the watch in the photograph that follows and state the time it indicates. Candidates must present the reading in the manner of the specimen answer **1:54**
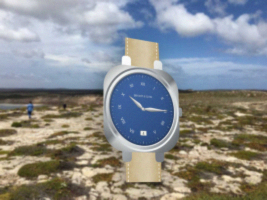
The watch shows **10:15**
